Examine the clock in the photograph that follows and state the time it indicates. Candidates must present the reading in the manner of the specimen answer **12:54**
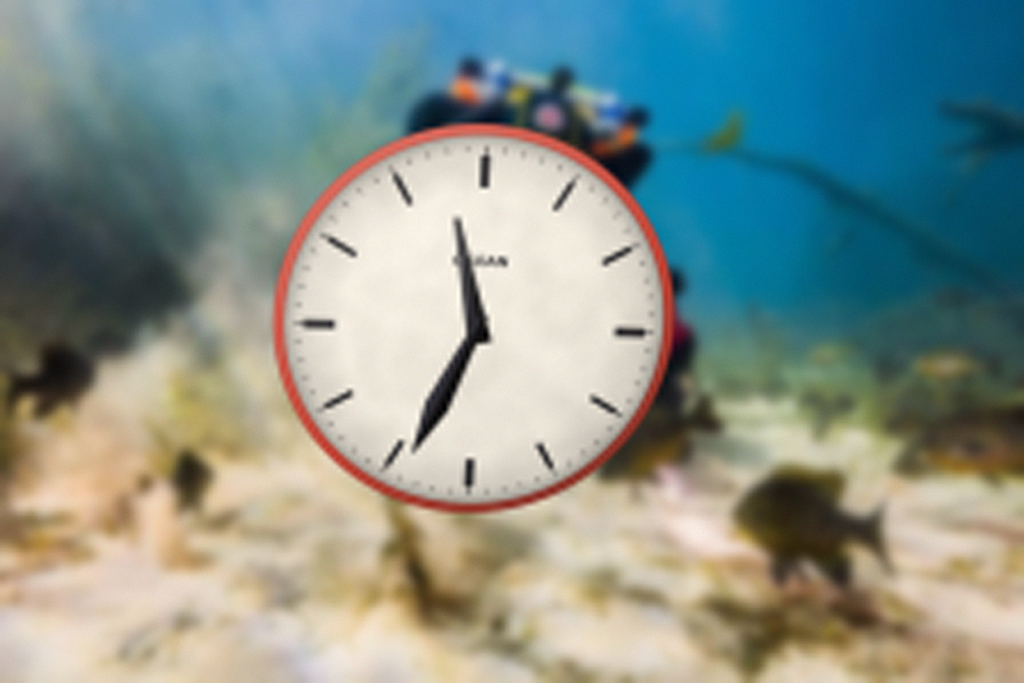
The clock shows **11:34**
